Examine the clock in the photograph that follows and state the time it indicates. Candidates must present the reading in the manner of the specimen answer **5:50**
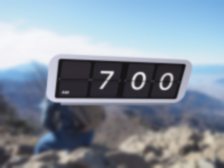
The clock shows **7:00**
